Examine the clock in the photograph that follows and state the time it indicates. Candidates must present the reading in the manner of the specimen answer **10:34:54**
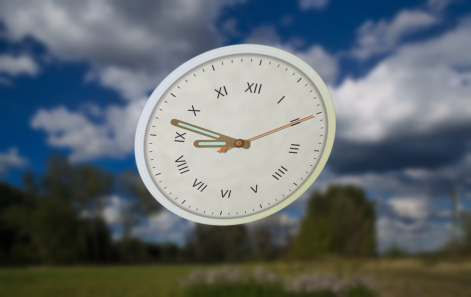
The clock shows **8:47:10**
